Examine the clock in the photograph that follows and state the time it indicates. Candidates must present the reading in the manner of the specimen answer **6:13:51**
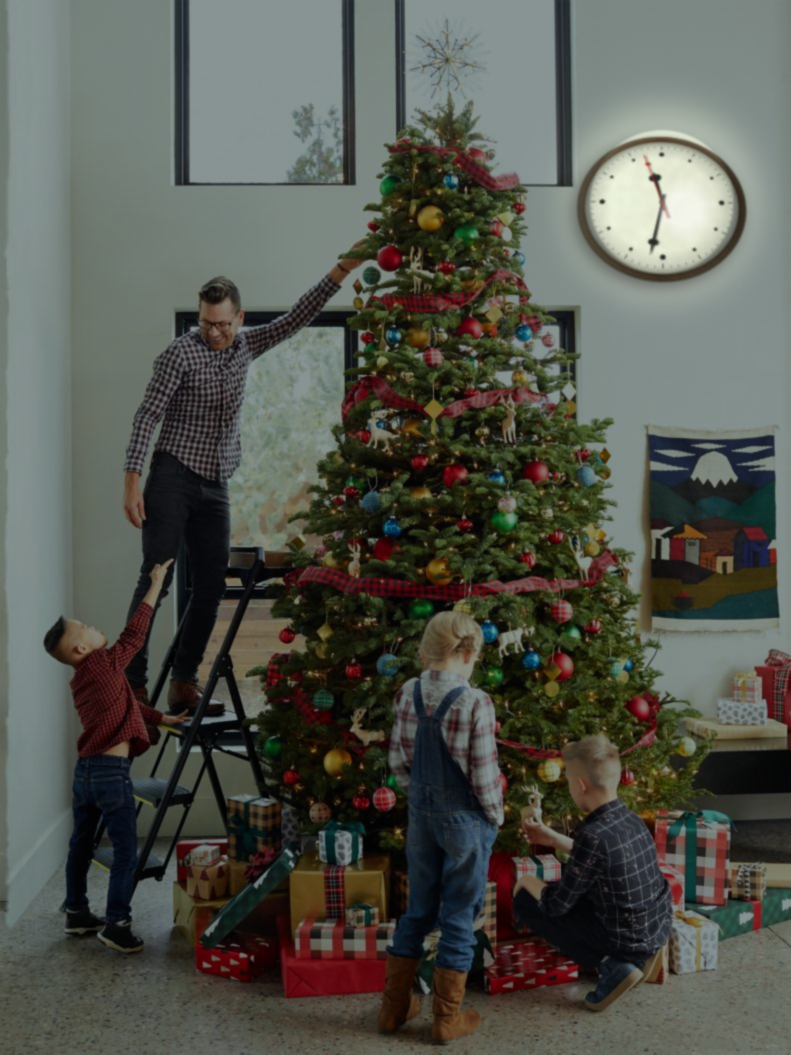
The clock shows **11:31:57**
